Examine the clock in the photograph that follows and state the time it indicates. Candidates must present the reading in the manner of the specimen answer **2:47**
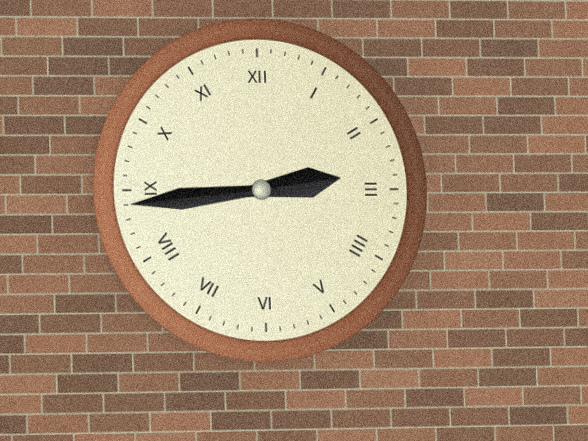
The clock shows **2:44**
